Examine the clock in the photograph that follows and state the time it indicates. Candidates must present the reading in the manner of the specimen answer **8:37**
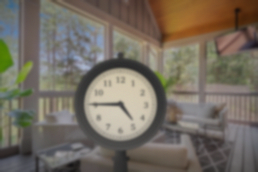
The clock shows **4:45**
